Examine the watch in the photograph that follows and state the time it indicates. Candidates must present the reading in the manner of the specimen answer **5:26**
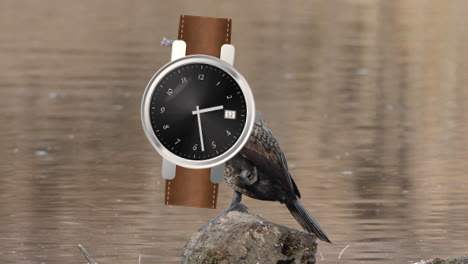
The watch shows **2:28**
